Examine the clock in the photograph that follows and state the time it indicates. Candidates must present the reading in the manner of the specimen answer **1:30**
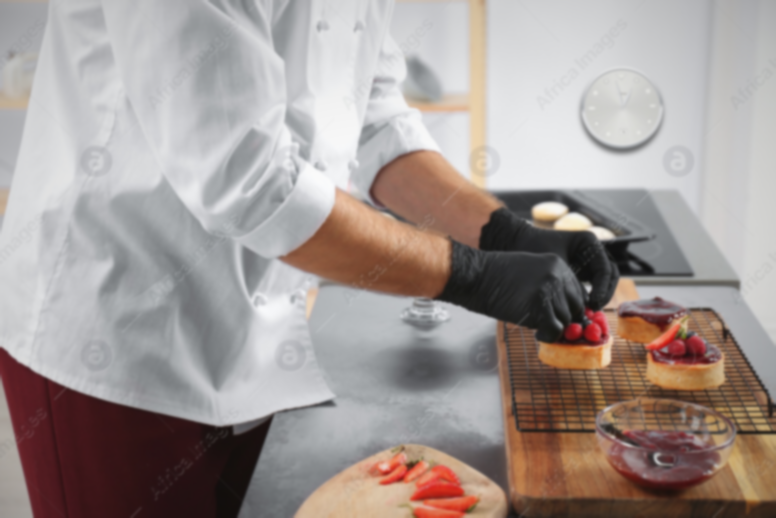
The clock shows **12:58**
